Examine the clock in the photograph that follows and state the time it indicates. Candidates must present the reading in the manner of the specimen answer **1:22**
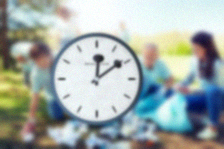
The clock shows **12:09**
